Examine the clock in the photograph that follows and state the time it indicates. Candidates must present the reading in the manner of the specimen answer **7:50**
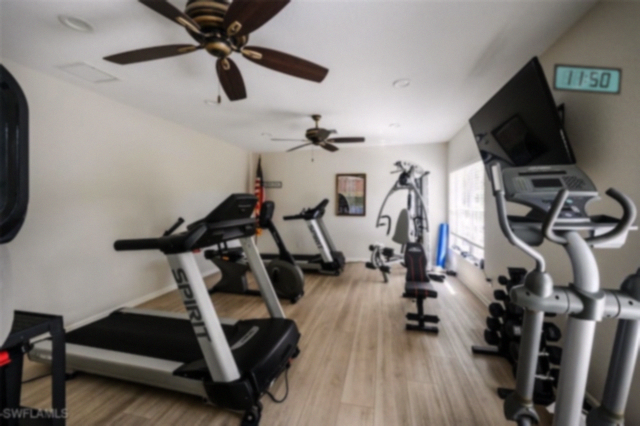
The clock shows **11:50**
